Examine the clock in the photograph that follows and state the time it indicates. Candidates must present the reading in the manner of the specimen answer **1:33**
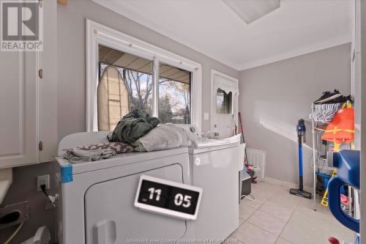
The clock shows **11:05**
